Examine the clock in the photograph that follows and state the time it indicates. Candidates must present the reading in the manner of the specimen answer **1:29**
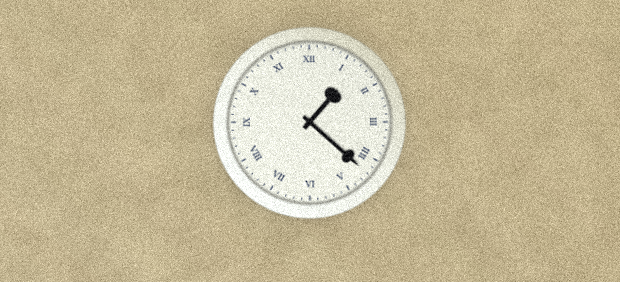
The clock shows **1:22**
